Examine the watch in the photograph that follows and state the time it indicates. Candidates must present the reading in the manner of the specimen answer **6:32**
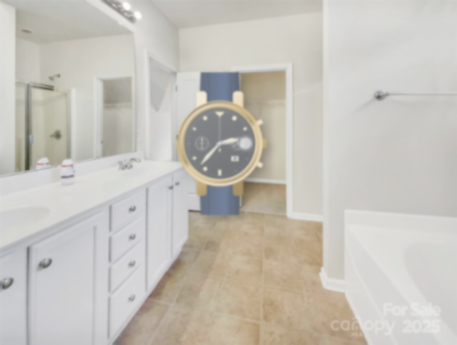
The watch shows **2:37**
